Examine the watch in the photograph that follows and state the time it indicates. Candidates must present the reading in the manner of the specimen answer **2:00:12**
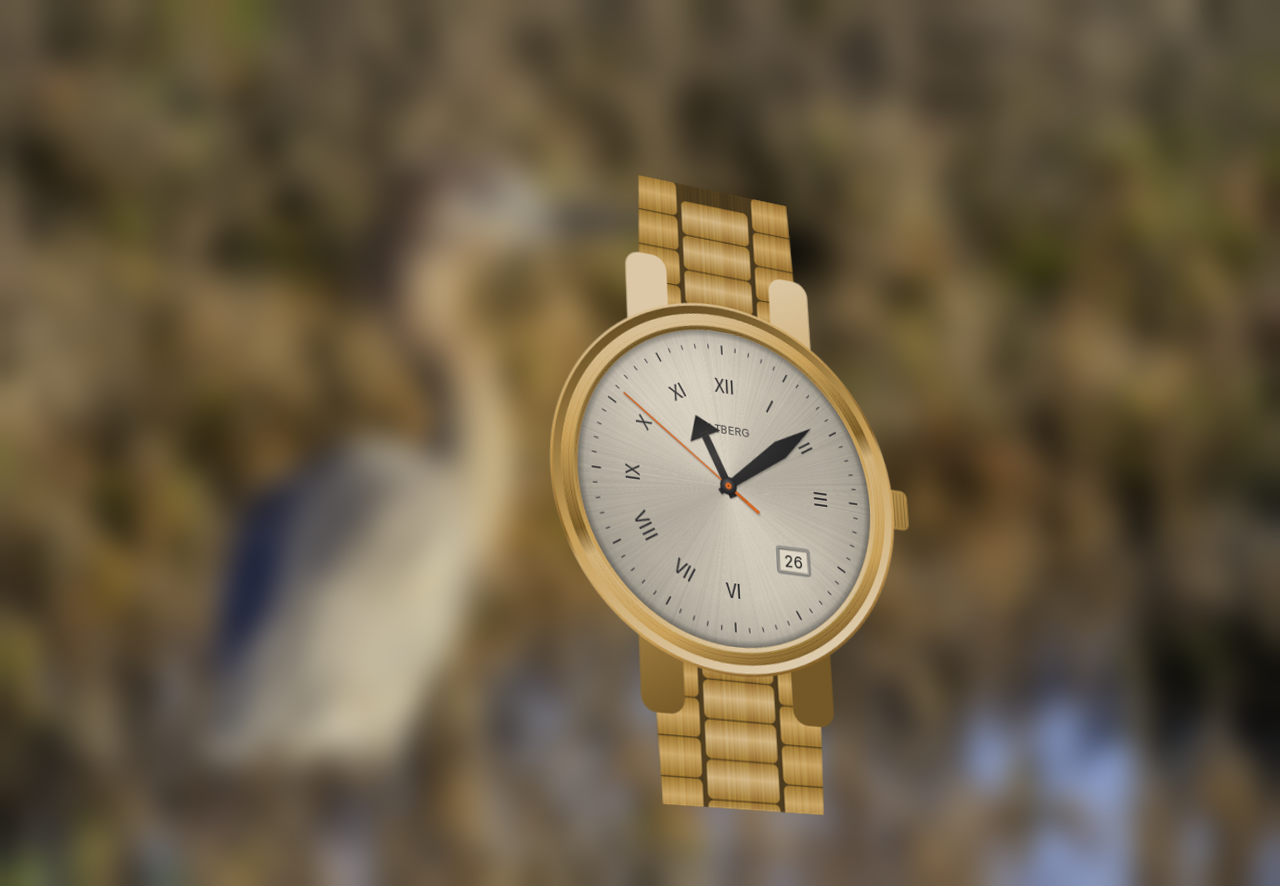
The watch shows **11:08:51**
